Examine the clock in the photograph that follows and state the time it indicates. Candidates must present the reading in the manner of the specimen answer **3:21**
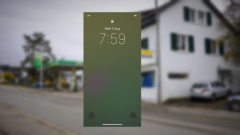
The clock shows **7:59**
